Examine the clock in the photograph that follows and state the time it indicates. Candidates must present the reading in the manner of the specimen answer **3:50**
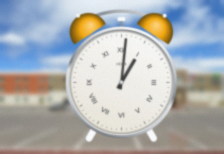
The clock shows **1:01**
